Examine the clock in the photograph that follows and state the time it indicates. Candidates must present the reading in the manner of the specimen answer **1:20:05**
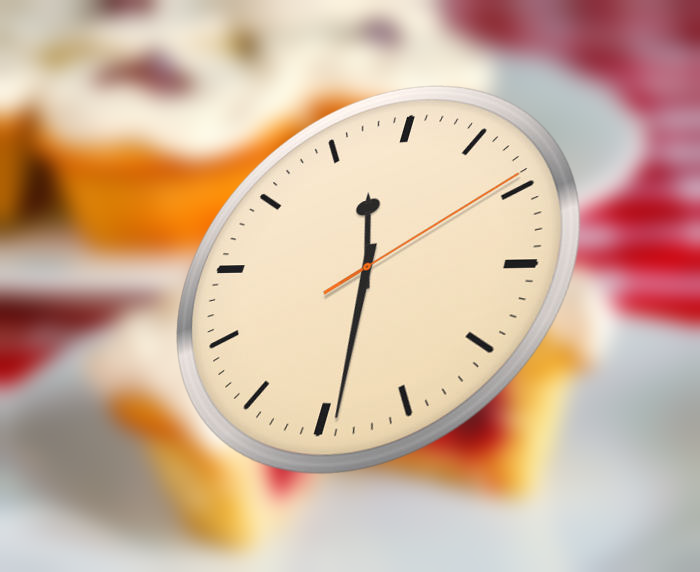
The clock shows **11:29:09**
